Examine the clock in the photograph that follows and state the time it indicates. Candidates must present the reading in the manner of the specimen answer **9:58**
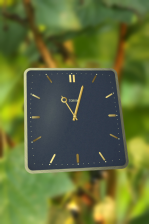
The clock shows **11:03**
